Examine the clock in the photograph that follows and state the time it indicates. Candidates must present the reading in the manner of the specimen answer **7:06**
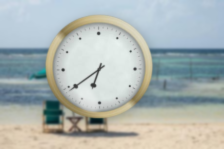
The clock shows **6:39**
